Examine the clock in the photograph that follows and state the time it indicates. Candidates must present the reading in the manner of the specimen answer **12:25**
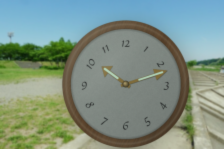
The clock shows **10:12**
